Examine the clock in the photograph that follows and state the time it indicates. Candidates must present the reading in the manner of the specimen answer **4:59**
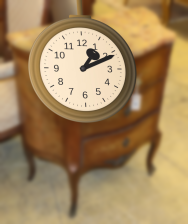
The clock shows **1:11**
